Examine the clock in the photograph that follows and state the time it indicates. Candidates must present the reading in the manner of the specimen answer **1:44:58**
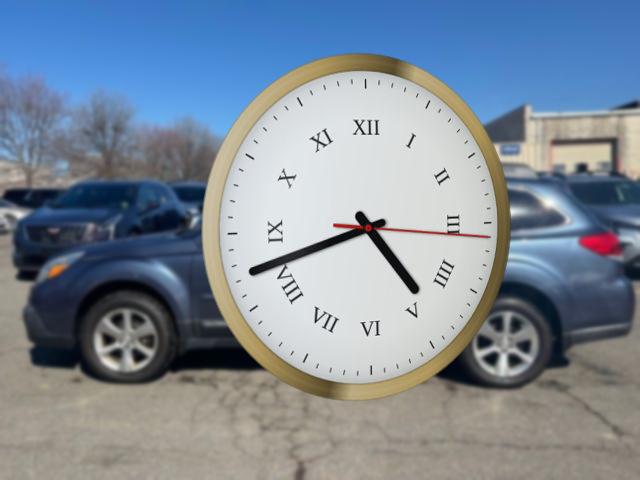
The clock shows **4:42:16**
